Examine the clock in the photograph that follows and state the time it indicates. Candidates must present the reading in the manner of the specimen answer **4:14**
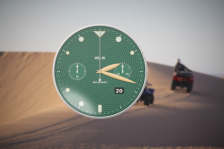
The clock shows **2:18**
